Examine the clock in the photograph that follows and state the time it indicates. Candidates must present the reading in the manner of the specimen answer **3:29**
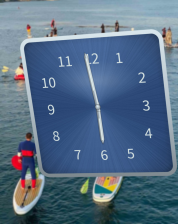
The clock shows **5:59**
